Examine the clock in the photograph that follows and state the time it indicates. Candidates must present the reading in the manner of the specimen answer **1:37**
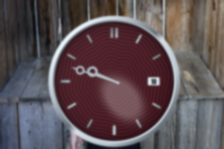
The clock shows **9:48**
